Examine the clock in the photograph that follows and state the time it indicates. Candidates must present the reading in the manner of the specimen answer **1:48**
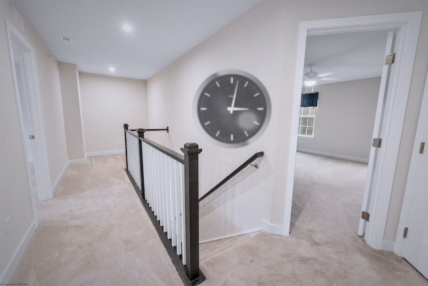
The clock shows **3:02**
